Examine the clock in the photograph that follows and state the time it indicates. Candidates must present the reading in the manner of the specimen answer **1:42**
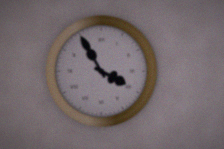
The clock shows **3:55**
